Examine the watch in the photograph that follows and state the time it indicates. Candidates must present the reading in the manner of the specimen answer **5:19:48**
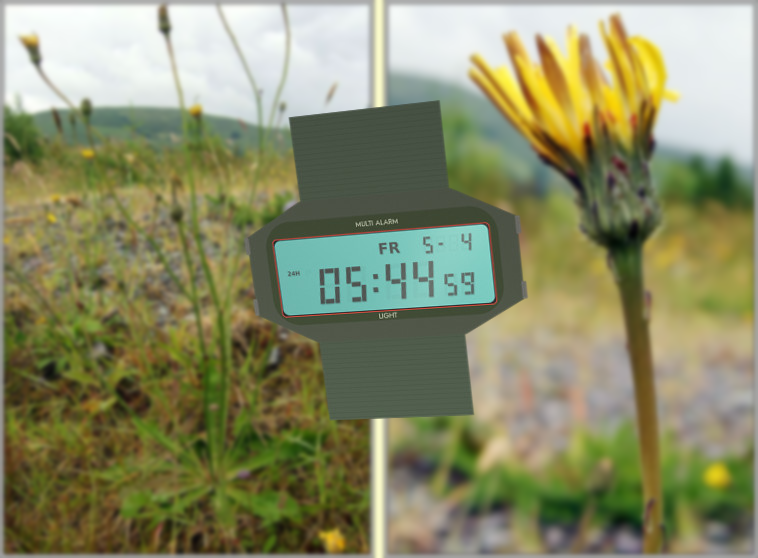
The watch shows **5:44:59**
